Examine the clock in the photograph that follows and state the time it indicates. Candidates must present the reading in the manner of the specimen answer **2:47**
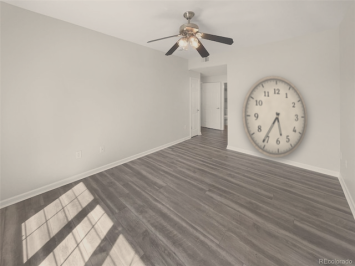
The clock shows **5:36**
